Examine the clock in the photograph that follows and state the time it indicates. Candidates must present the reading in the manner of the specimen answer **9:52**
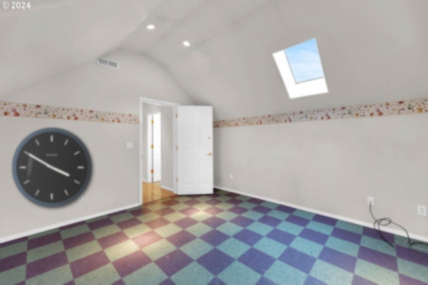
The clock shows **3:50**
